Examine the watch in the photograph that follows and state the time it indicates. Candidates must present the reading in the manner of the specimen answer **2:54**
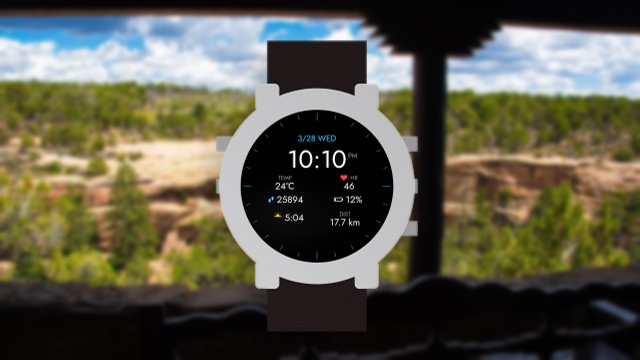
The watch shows **10:10**
